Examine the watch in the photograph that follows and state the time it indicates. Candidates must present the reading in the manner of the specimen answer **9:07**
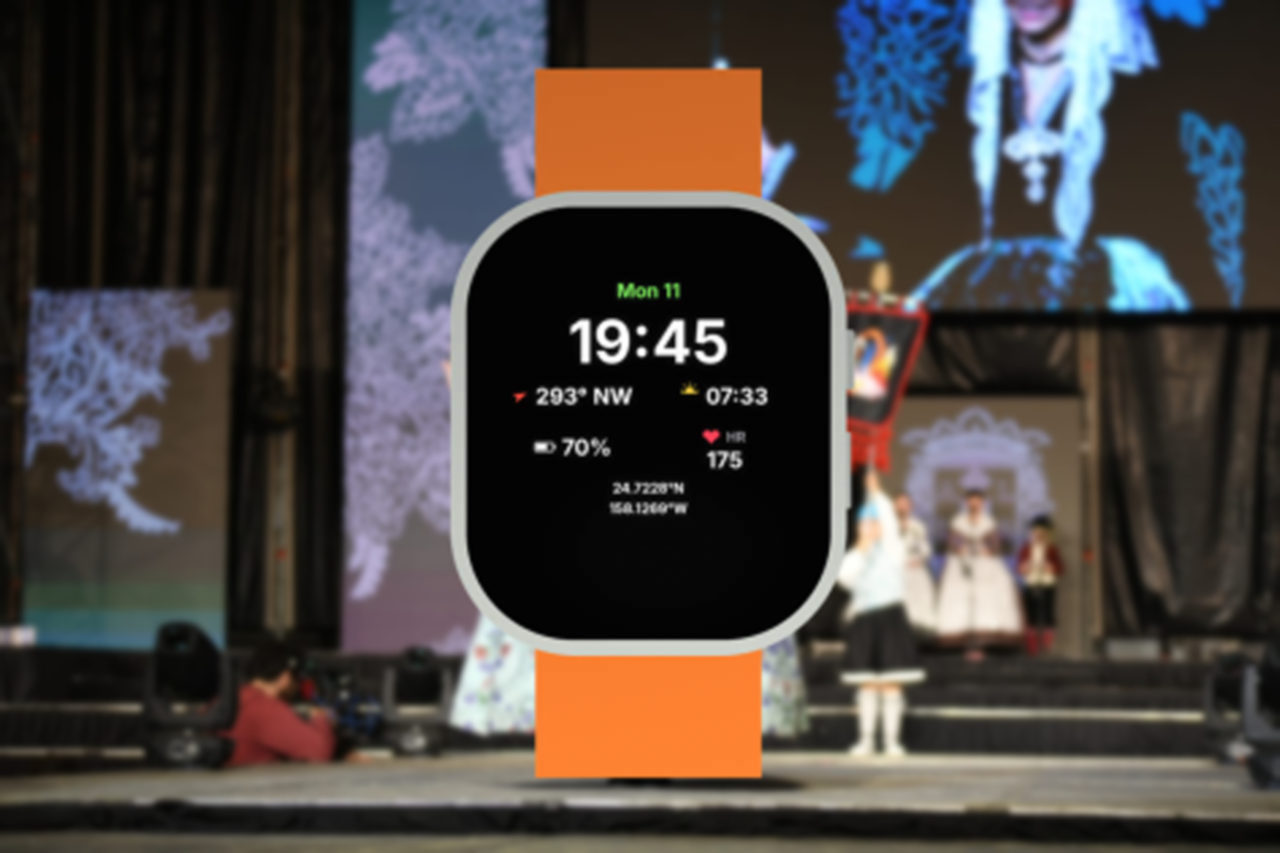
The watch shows **19:45**
